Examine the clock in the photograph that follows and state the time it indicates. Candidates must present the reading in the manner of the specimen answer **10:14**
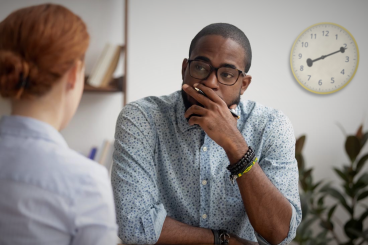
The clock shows **8:11**
